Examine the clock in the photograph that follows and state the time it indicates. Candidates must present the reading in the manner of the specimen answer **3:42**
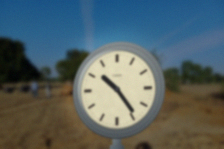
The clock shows **10:24**
